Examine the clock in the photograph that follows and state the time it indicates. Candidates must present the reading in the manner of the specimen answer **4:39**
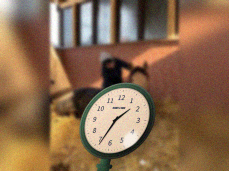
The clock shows **1:34**
